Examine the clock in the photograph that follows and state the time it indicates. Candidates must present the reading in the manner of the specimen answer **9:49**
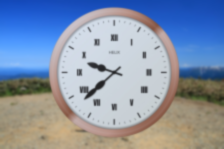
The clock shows **9:38**
